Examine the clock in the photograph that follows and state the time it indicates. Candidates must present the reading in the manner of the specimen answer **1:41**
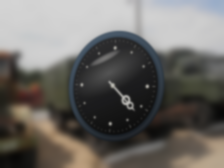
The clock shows **4:22**
